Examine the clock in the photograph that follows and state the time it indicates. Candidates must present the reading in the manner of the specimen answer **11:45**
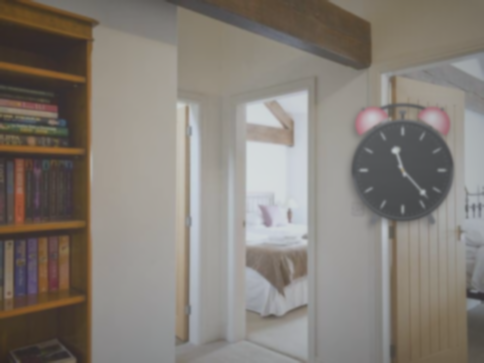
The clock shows **11:23**
